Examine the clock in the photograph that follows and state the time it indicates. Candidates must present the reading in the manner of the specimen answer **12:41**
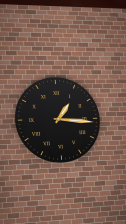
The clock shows **1:16**
